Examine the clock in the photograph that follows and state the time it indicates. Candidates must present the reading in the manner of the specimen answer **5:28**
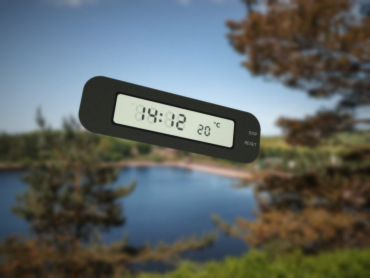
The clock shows **14:12**
